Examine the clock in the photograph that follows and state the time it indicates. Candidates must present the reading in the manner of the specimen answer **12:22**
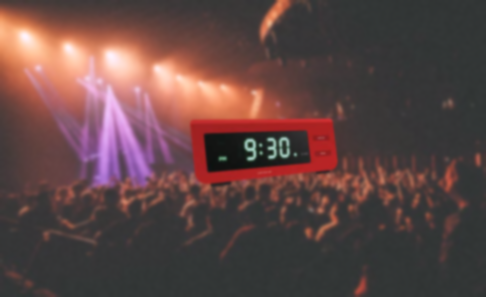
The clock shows **9:30**
